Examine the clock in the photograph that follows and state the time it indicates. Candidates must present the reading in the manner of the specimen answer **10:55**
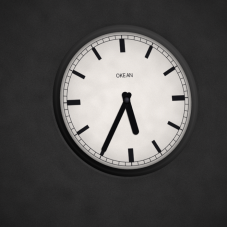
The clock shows **5:35**
